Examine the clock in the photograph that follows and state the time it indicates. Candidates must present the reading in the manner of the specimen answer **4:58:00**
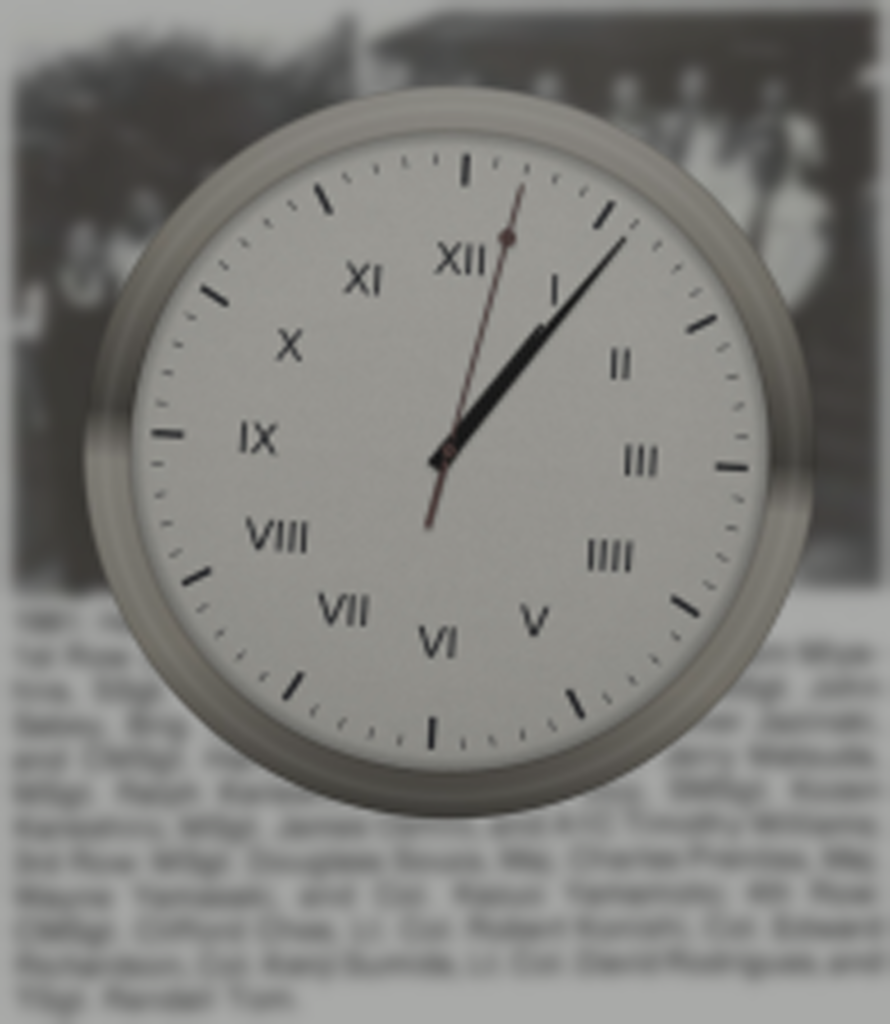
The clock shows **1:06:02**
